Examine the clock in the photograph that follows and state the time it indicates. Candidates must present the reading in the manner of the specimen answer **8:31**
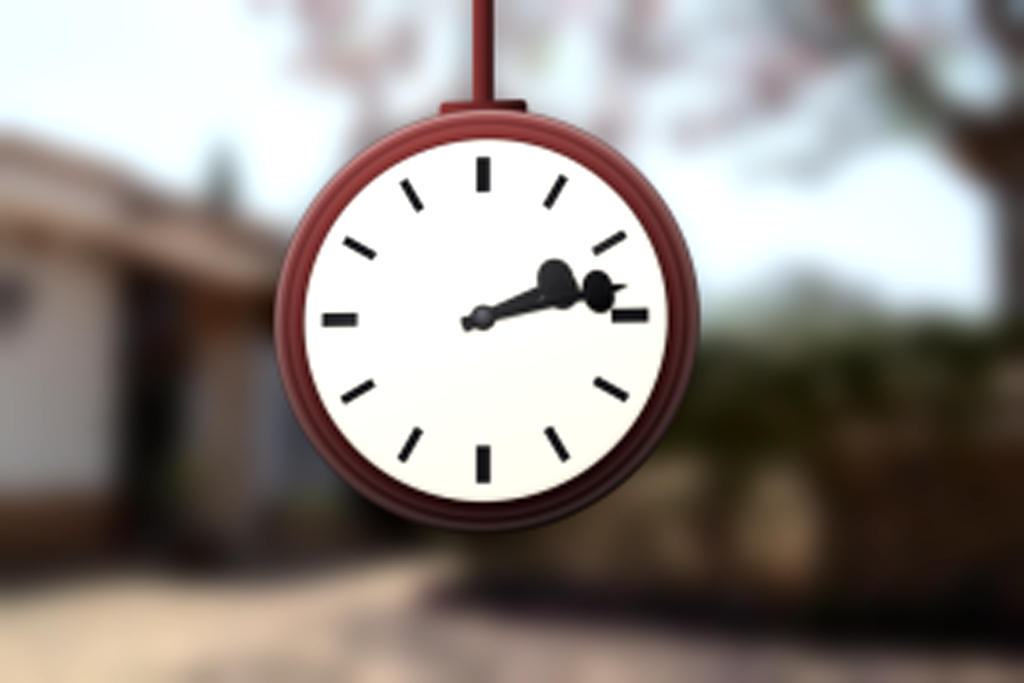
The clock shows **2:13**
